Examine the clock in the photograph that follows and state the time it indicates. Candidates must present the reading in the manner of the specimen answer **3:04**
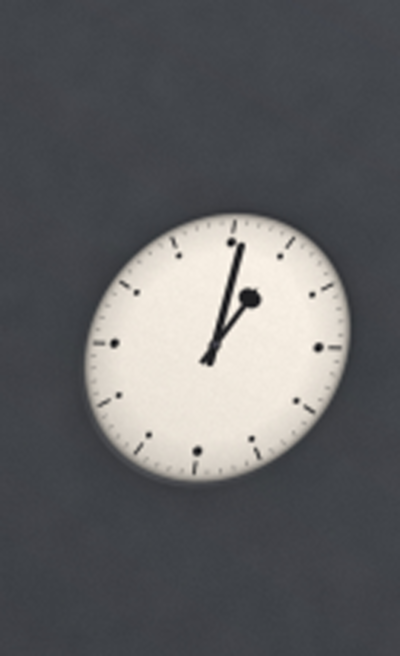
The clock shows **1:01**
